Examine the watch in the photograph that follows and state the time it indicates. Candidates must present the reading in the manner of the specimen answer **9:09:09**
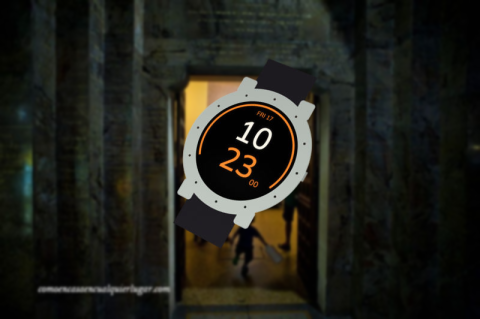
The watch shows **10:23:00**
